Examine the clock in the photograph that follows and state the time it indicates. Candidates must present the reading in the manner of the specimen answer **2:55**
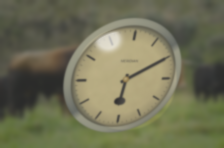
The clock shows **6:10**
